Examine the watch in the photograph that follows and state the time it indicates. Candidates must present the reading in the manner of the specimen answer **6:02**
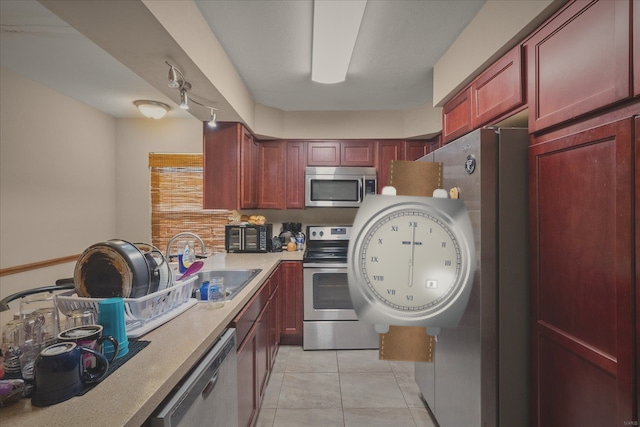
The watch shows **6:00**
